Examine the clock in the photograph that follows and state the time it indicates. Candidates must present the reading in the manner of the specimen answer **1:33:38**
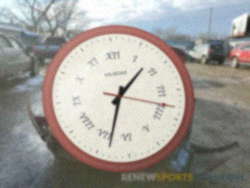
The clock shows **1:33:18**
